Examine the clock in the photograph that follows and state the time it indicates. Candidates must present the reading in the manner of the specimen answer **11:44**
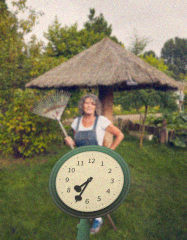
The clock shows **7:34**
